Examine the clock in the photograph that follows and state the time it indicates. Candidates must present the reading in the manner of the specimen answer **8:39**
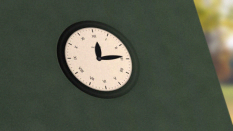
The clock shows **12:14**
